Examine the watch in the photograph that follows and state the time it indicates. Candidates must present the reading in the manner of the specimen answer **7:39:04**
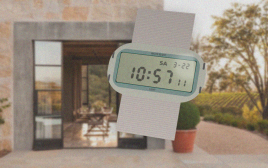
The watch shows **10:57:11**
